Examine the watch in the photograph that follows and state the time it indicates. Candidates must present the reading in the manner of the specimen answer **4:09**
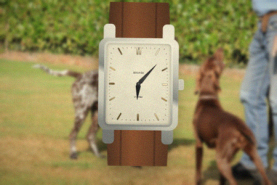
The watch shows **6:07**
